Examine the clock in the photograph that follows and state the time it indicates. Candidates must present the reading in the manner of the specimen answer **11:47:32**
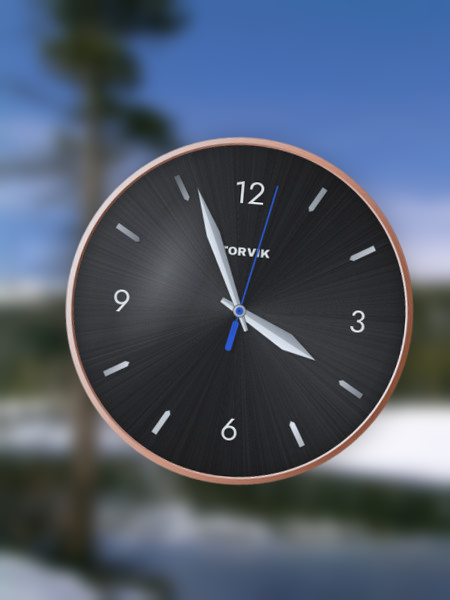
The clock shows **3:56:02**
